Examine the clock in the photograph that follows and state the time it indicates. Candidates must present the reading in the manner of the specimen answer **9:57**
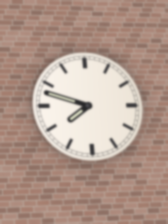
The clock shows **7:48**
